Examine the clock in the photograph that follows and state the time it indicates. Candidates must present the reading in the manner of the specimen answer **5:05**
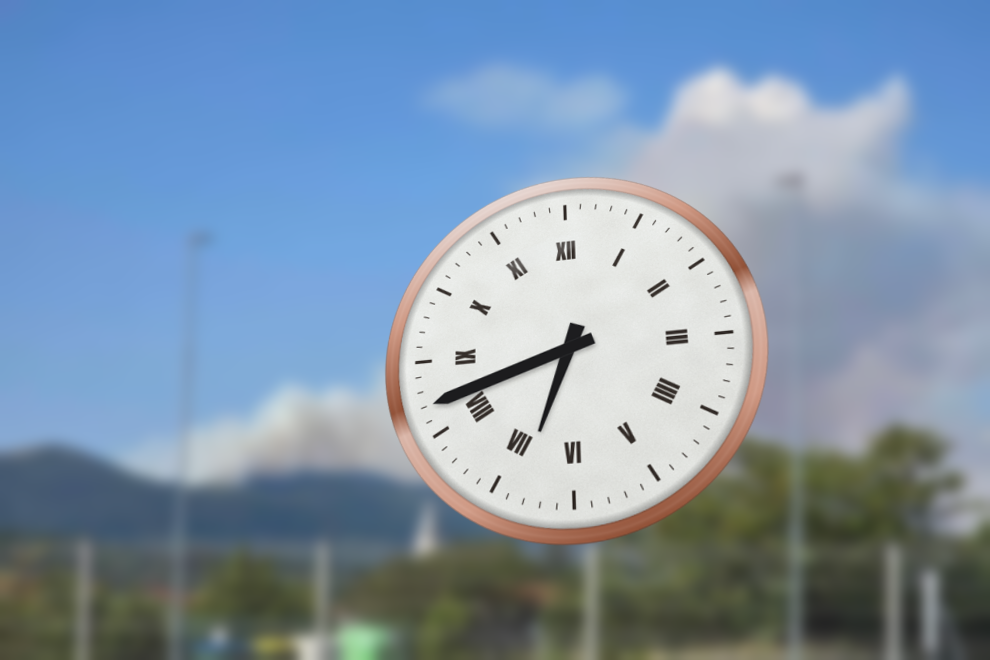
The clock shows **6:42**
